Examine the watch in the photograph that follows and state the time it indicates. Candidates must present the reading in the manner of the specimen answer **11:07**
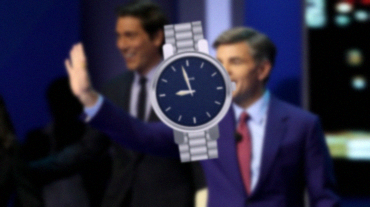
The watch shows **8:58**
